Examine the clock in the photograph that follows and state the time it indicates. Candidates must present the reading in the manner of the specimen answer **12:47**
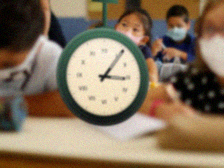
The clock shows **3:06**
